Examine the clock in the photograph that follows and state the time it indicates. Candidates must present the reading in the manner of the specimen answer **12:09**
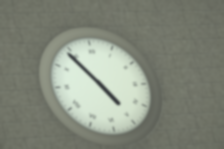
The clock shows **4:54**
